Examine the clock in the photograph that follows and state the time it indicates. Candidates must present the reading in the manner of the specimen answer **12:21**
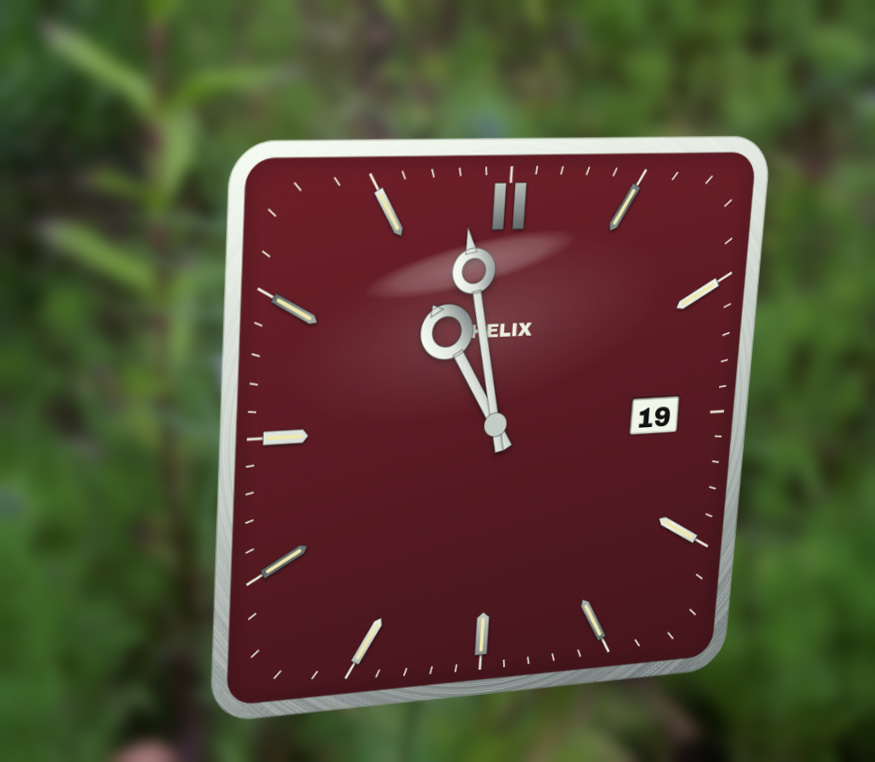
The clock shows **10:58**
